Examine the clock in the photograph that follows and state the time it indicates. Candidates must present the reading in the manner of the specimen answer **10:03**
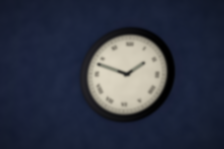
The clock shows **1:48**
